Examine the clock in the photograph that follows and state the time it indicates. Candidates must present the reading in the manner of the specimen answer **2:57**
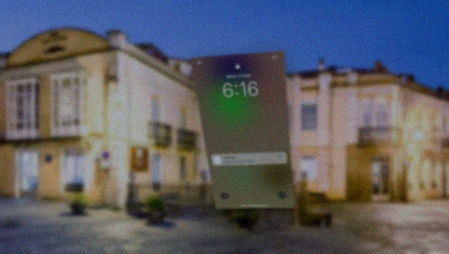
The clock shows **6:16**
